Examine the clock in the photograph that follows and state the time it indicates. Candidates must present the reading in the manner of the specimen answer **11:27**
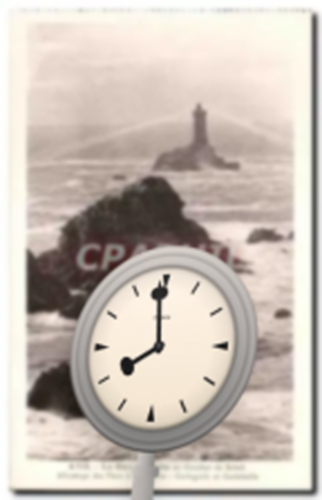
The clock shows **7:59**
